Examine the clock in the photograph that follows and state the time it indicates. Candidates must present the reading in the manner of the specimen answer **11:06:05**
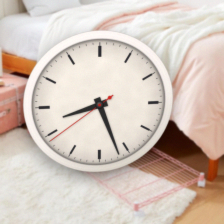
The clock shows **8:26:39**
